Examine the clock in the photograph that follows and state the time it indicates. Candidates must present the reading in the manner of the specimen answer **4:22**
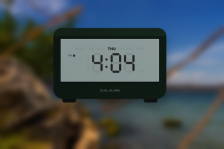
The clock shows **4:04**
